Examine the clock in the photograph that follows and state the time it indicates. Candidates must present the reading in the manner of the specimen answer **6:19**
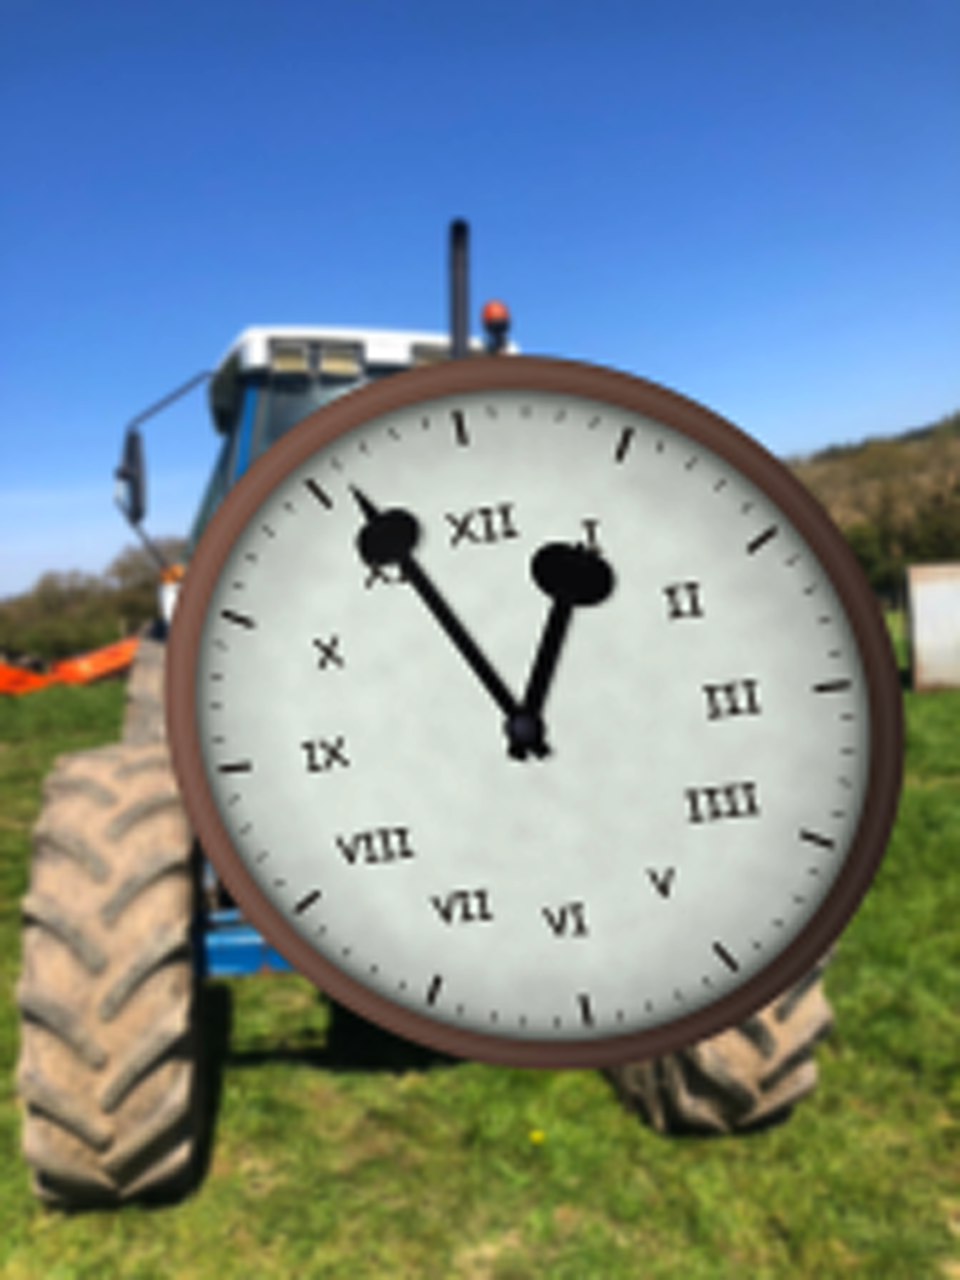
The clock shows **12:56**
